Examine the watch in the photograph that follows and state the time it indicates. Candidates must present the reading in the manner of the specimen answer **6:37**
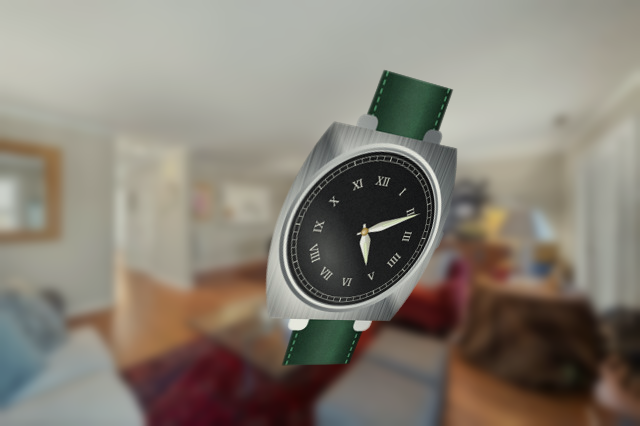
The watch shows **5:11**
